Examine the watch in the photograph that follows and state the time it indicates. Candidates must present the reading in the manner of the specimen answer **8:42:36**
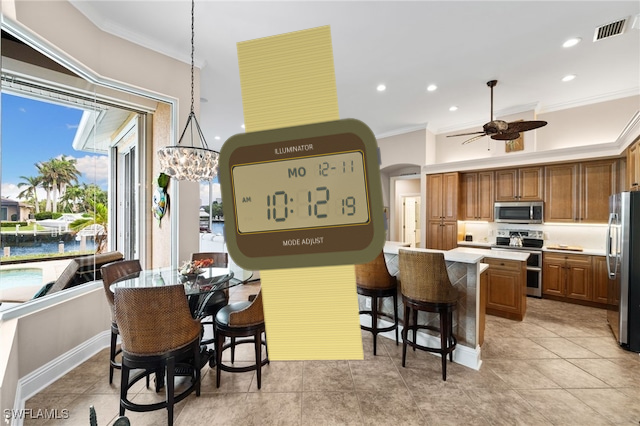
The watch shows **10:12:19**
